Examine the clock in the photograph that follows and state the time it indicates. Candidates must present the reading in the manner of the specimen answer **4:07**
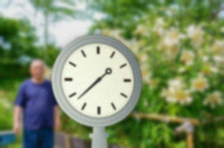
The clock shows **1:38**
